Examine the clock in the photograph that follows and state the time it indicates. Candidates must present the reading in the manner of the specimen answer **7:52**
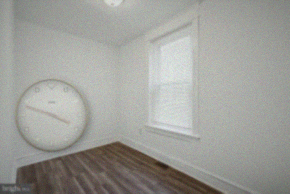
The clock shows **3:48**
